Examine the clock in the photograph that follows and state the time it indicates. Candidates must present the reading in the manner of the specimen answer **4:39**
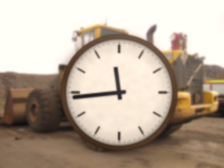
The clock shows **11:44**
